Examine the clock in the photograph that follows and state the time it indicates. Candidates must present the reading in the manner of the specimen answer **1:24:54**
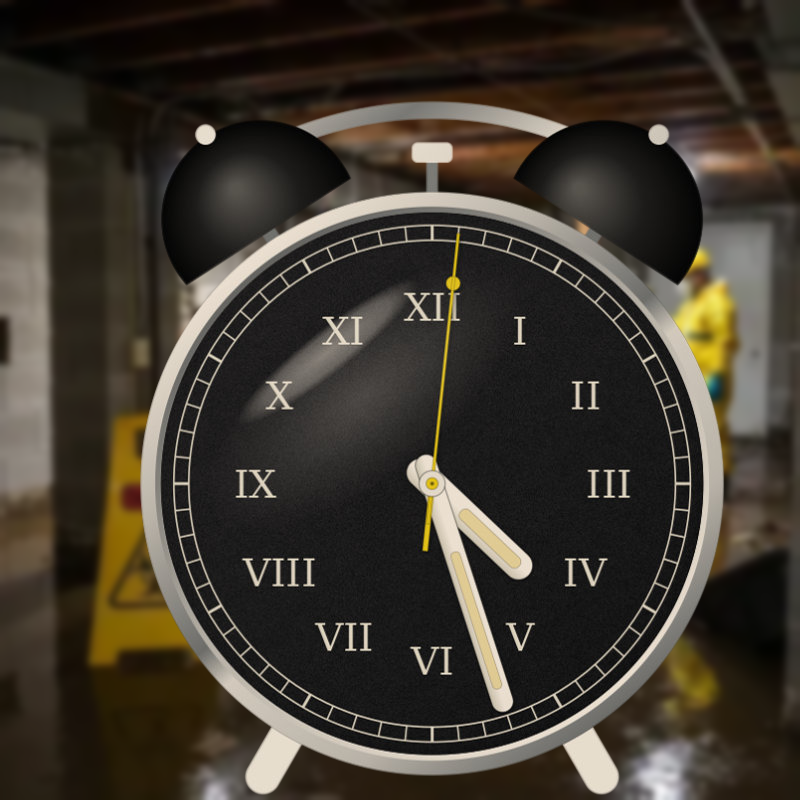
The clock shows **4:27:01**
